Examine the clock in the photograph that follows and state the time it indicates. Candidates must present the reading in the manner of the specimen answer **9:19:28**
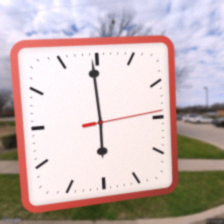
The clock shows **5:59:14**
